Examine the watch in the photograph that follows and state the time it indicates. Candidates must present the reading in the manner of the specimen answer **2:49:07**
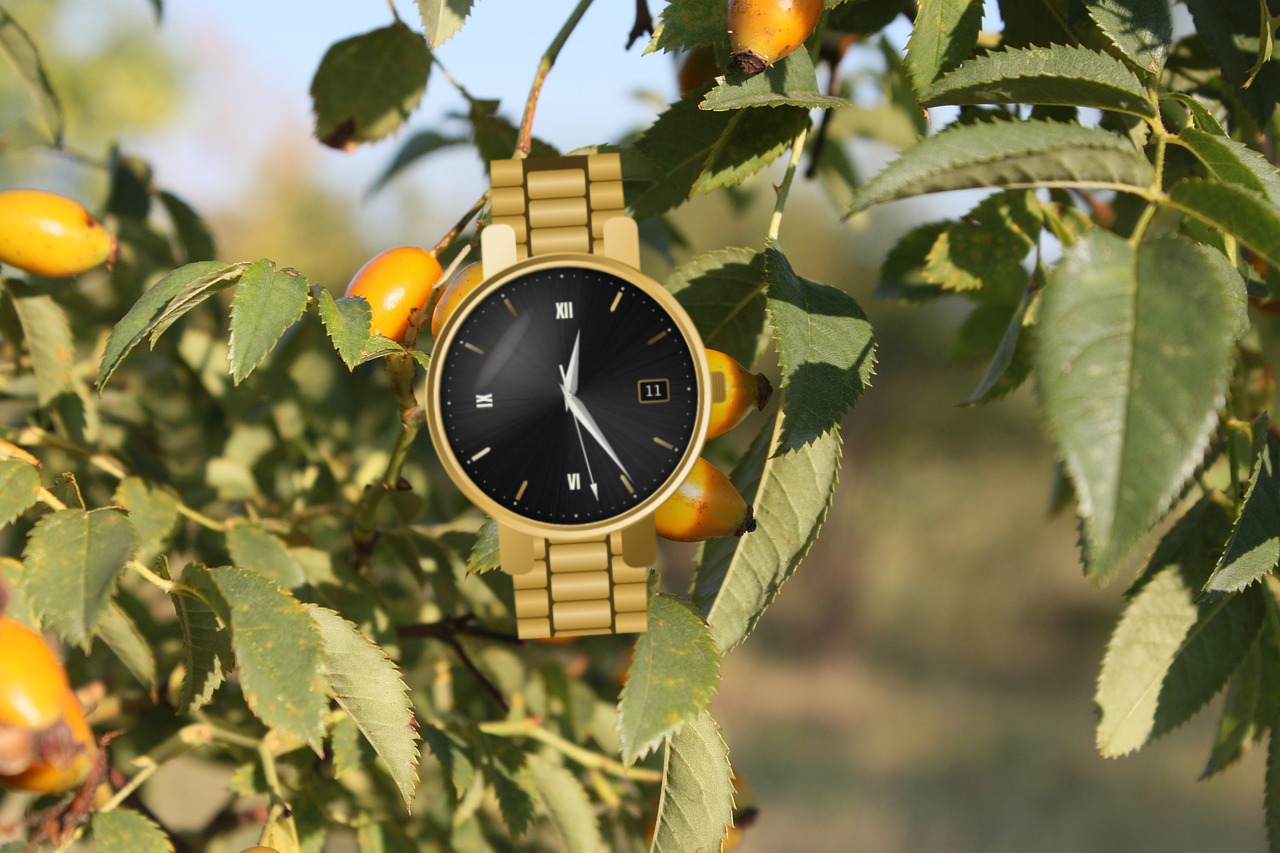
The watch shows **12:24:28**
